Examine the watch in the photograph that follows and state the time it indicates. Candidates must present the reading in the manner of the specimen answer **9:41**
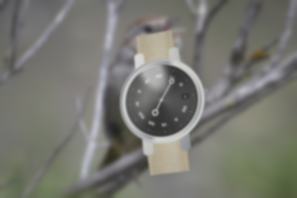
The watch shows **7:06**
